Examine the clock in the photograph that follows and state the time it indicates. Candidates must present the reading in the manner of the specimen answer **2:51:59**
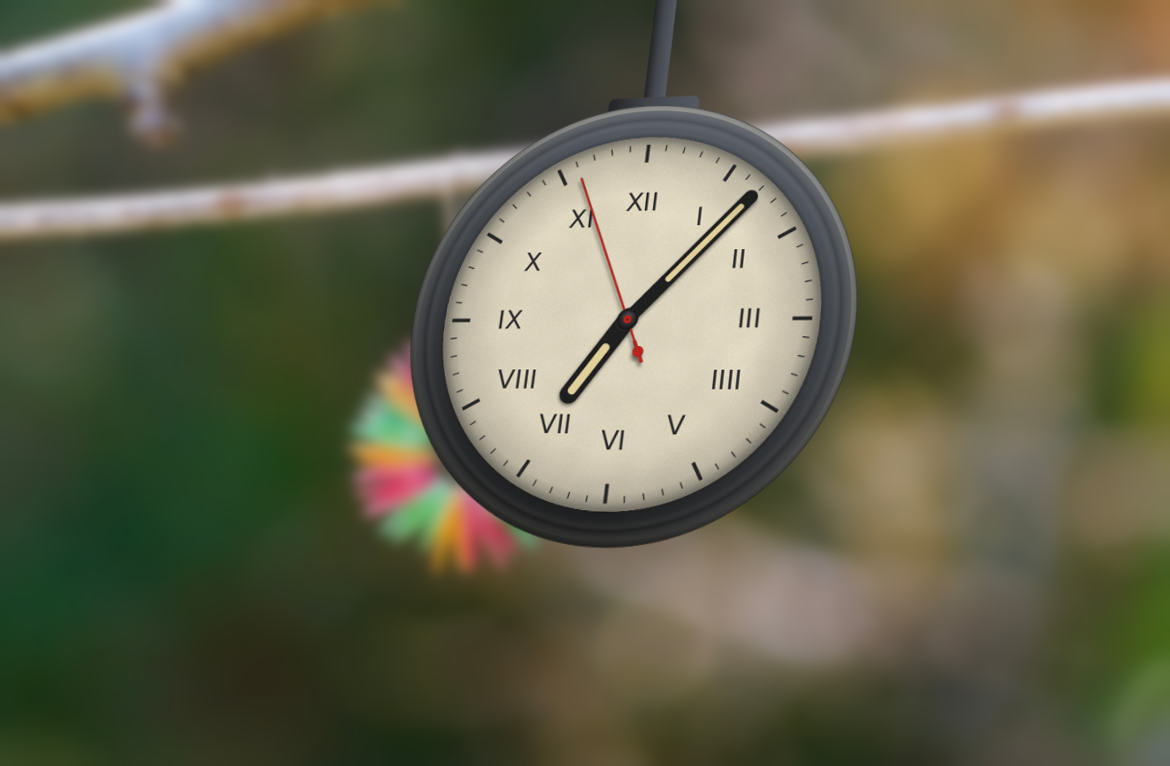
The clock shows **7:06:56**
